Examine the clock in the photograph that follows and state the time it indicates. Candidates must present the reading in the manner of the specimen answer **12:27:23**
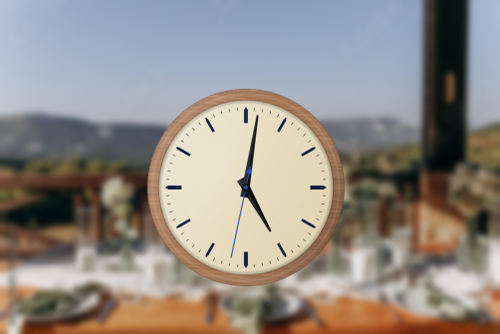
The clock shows **5:01:32**
